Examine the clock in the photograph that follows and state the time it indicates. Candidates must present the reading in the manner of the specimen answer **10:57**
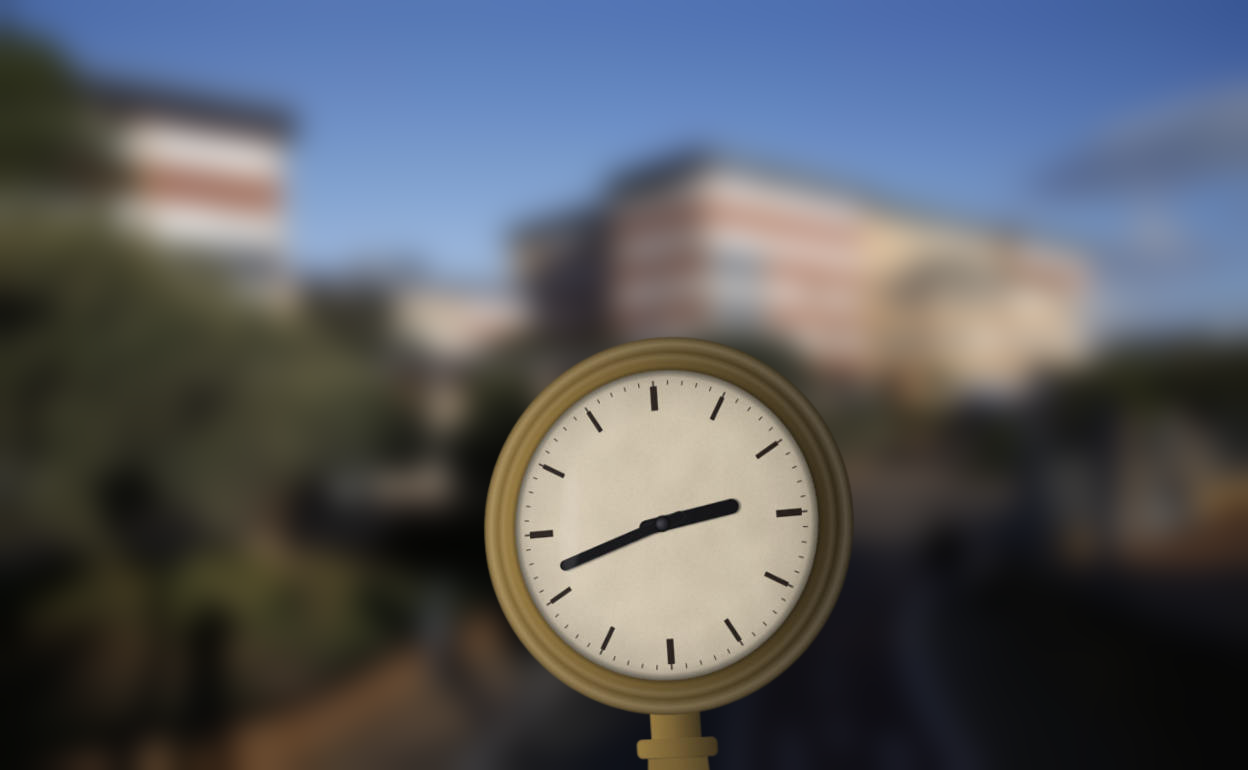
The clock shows **2:42**
